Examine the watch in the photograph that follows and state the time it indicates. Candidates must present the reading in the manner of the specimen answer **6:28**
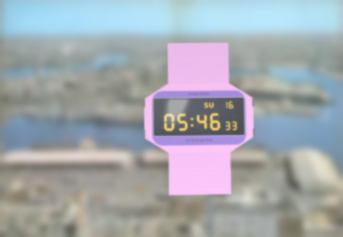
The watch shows **5:46**
